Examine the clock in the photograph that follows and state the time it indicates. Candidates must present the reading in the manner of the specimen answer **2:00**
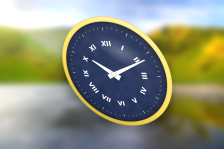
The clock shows **10:11**
